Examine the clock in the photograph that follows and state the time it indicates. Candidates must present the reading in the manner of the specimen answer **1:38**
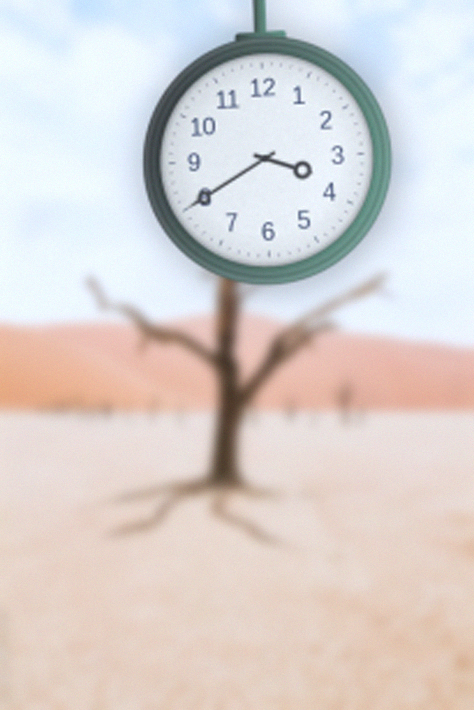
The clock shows **3:40**
